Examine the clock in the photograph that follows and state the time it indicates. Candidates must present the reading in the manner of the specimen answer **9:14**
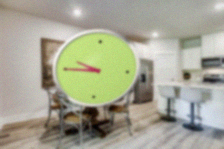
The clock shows **9:45**
